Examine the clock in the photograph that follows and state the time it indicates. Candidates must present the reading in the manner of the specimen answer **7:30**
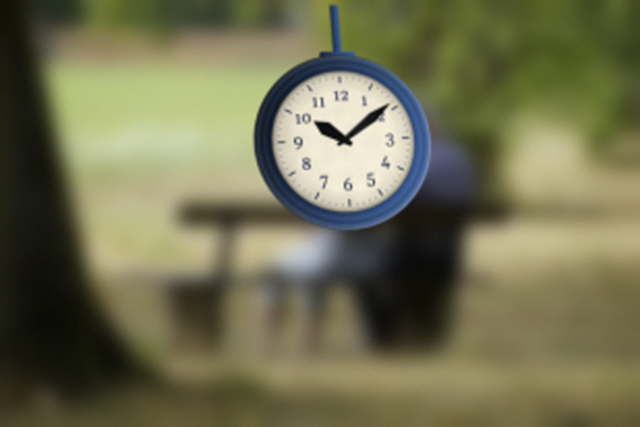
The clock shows **10:09**
